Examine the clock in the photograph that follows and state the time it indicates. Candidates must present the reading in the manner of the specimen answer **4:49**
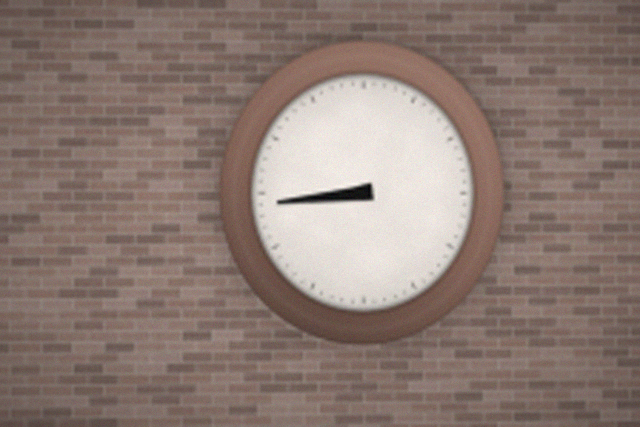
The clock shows **8:44**
